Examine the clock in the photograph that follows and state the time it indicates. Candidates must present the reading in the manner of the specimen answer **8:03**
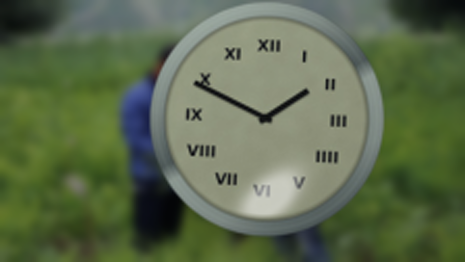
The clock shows **1:49**
